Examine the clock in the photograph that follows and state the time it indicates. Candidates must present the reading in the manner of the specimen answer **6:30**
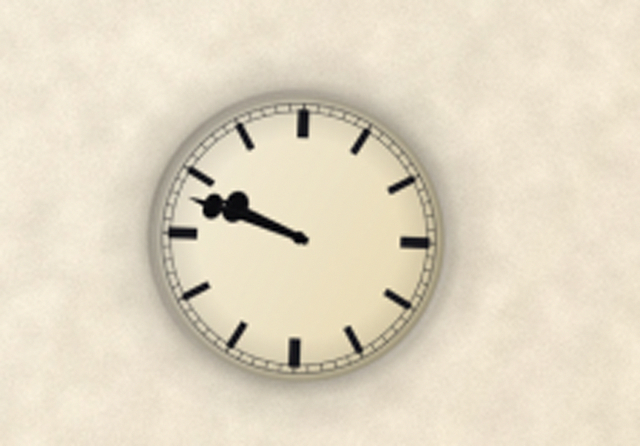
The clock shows **9:48**
